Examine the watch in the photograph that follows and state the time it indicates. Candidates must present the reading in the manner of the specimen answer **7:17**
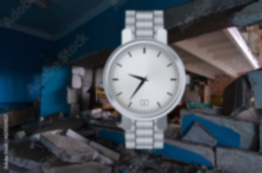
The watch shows **9:36**
